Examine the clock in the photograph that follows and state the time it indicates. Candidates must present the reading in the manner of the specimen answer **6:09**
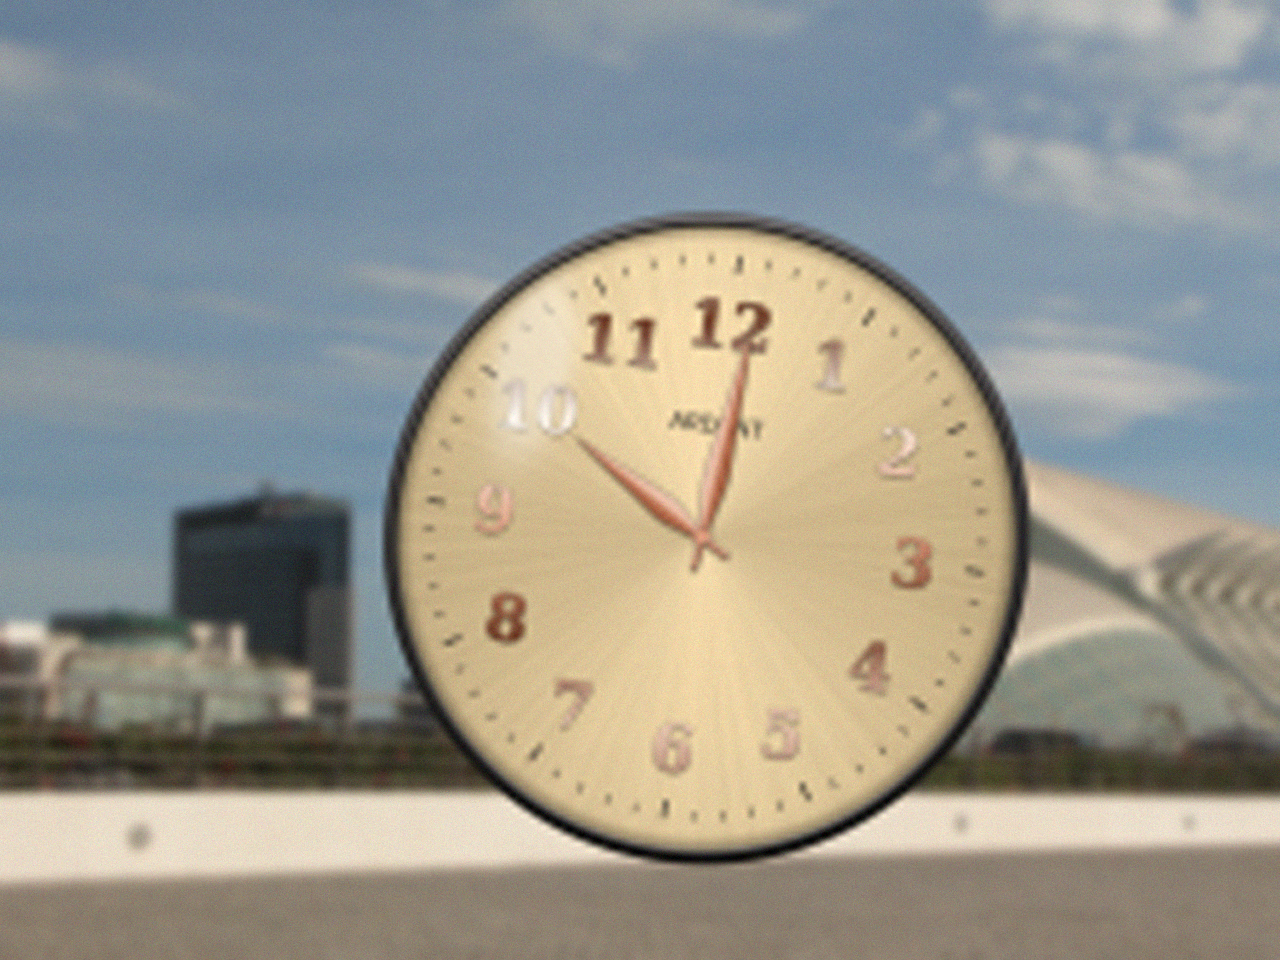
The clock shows **10:01**
